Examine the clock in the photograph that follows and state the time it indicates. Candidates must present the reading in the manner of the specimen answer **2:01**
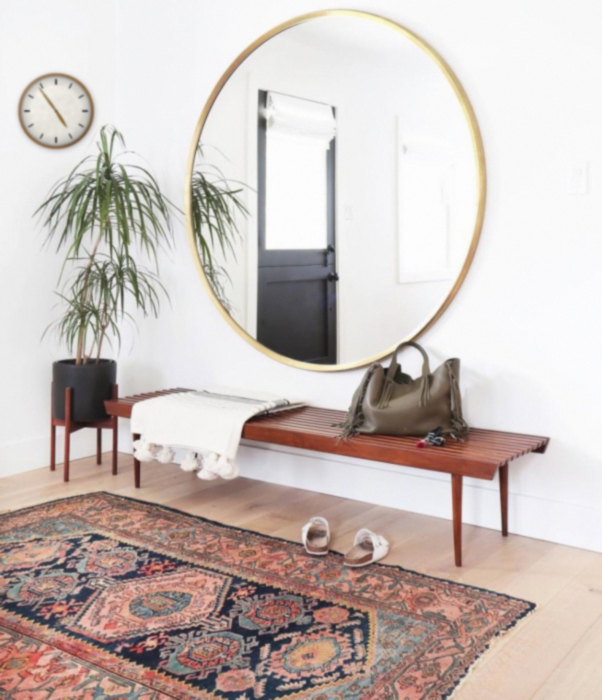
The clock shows **4:54**
